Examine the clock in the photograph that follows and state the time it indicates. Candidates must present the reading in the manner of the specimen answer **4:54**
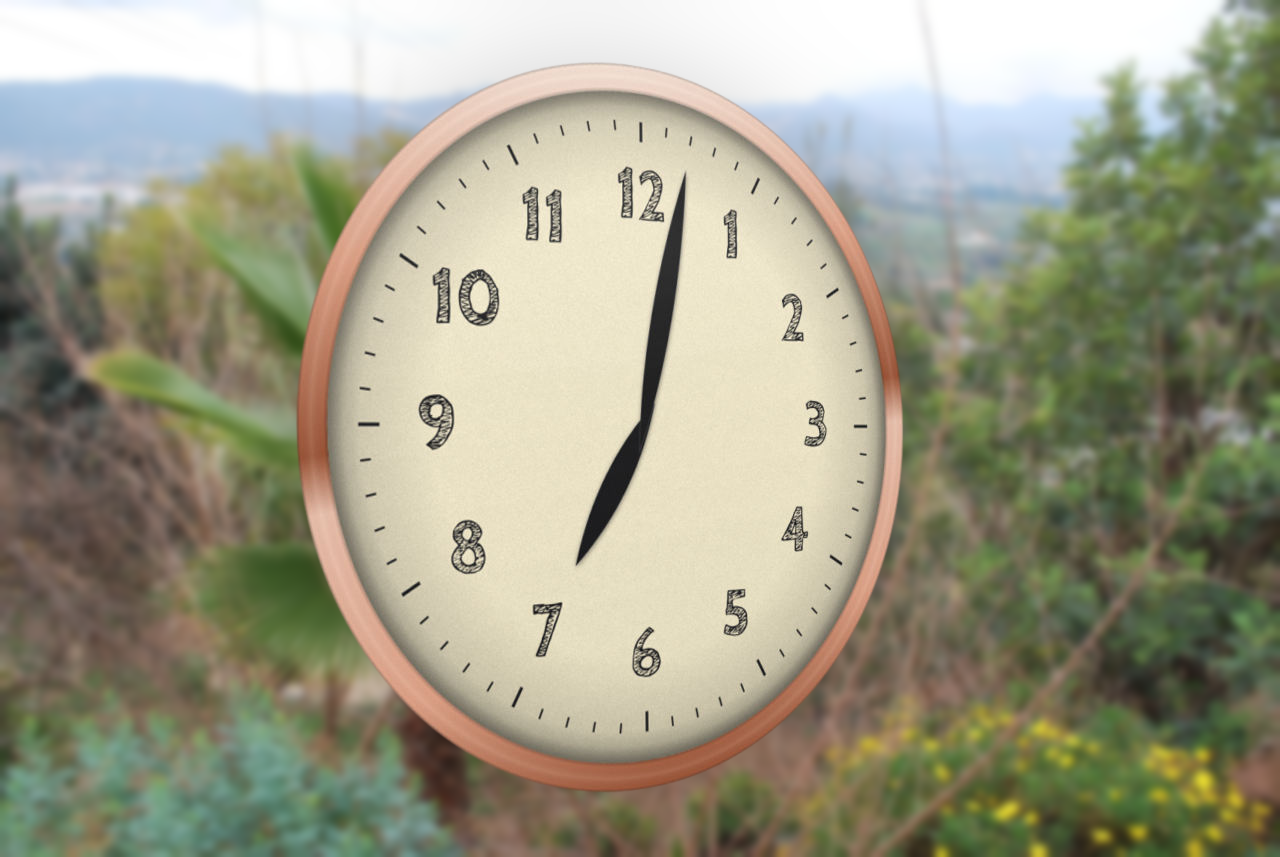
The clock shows **7:02**
